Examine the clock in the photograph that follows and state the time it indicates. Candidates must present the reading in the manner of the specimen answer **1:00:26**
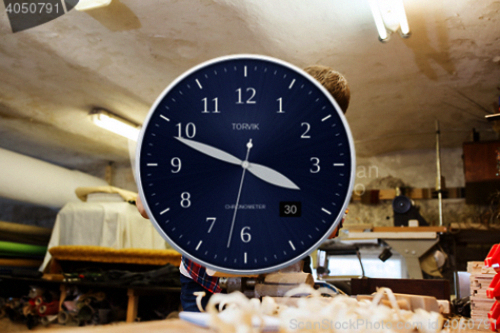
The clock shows **3:48:32**
